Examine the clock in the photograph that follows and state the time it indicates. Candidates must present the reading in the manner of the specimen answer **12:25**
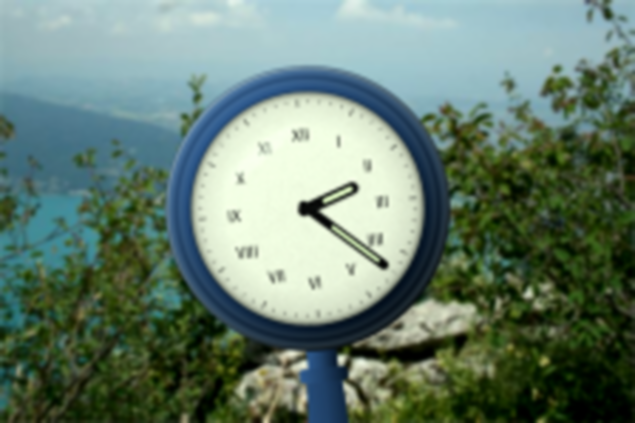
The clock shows **2:22**
